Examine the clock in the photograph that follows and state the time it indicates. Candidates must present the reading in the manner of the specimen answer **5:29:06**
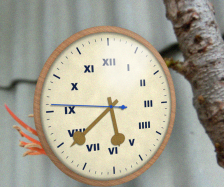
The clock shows **5:38:46**
